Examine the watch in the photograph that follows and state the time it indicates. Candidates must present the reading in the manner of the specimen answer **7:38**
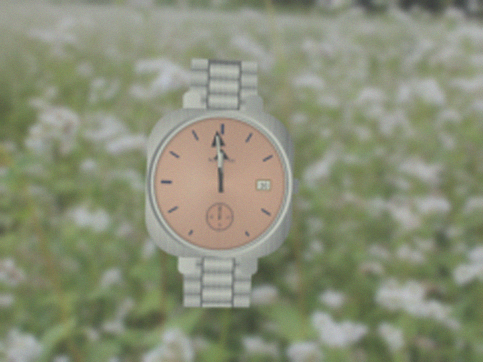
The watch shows **11:59**
